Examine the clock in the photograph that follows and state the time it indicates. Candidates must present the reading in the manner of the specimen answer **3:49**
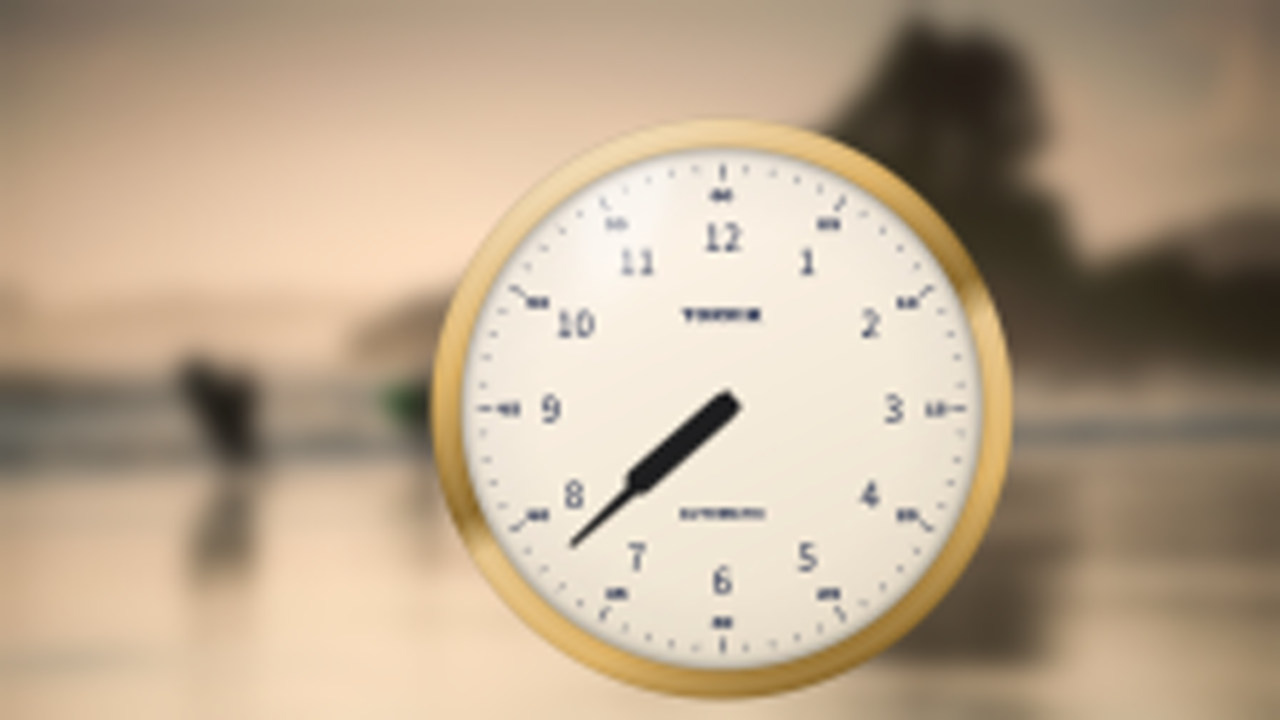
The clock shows **7:38**
